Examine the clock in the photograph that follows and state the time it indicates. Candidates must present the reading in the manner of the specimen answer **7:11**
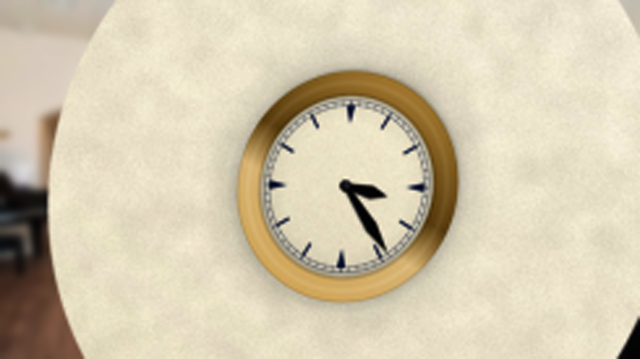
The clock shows **3:24**
